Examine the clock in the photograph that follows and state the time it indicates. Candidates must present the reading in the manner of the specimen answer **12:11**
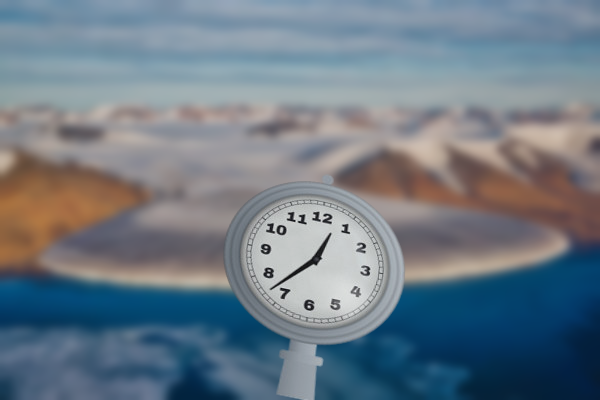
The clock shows **12:37**
